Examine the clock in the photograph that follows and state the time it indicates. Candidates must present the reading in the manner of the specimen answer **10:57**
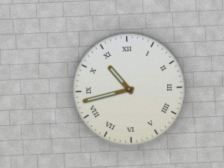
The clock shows **10:43**
